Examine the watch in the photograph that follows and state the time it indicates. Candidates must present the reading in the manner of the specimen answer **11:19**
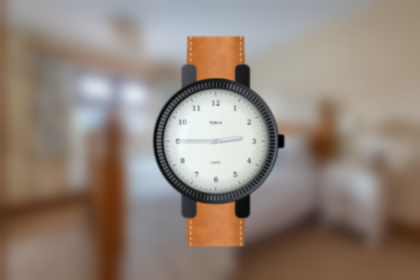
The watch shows **2:45**
